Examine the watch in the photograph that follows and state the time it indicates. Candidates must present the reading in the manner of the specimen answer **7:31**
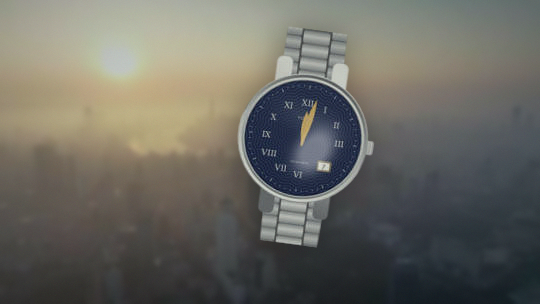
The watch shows **12:02**
